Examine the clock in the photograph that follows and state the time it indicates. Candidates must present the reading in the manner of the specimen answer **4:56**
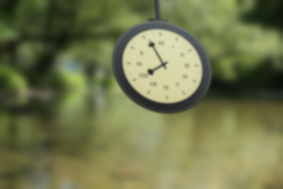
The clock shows **7:56**
